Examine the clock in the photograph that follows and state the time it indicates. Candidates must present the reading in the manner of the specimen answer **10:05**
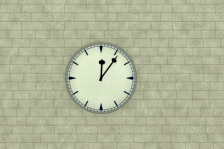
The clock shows **12:06**
